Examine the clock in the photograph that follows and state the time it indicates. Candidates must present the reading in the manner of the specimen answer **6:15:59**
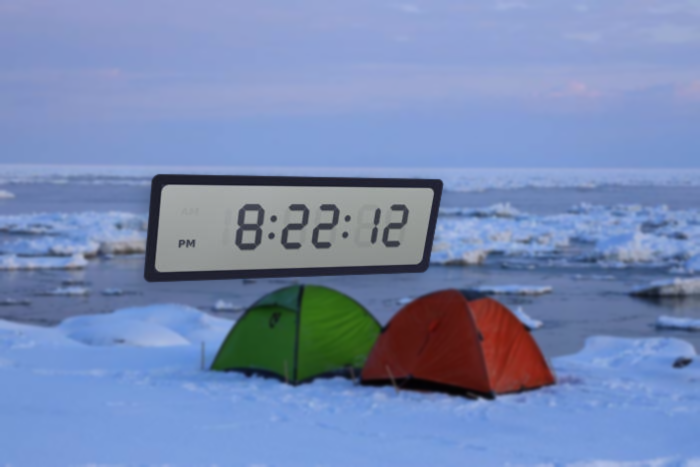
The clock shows **8:22:12**
